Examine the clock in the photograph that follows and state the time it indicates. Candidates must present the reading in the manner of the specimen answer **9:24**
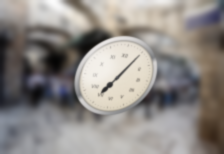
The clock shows **7:05**
